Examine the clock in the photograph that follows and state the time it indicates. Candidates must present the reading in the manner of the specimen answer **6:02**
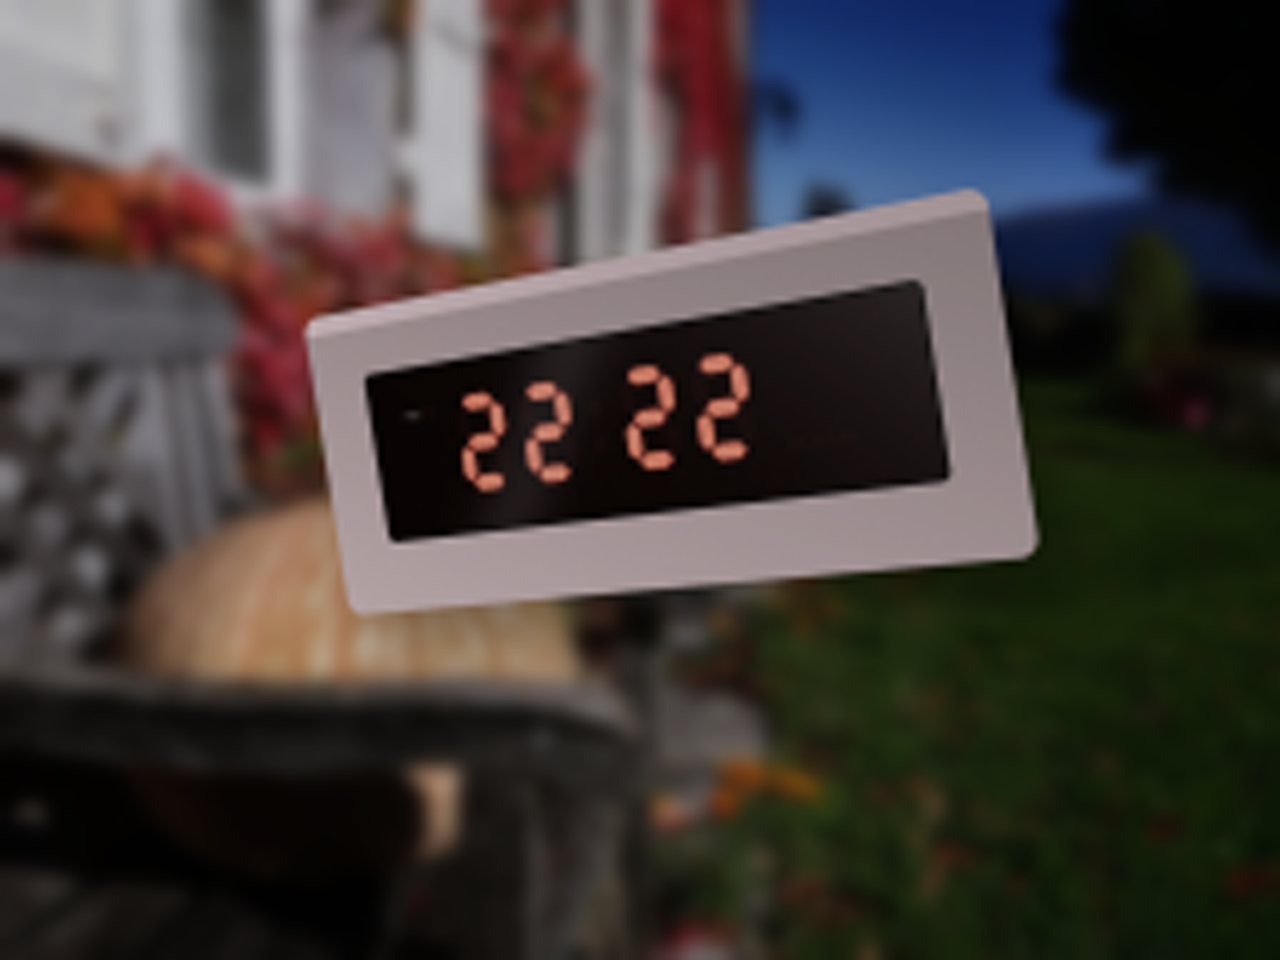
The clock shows **22:22**
